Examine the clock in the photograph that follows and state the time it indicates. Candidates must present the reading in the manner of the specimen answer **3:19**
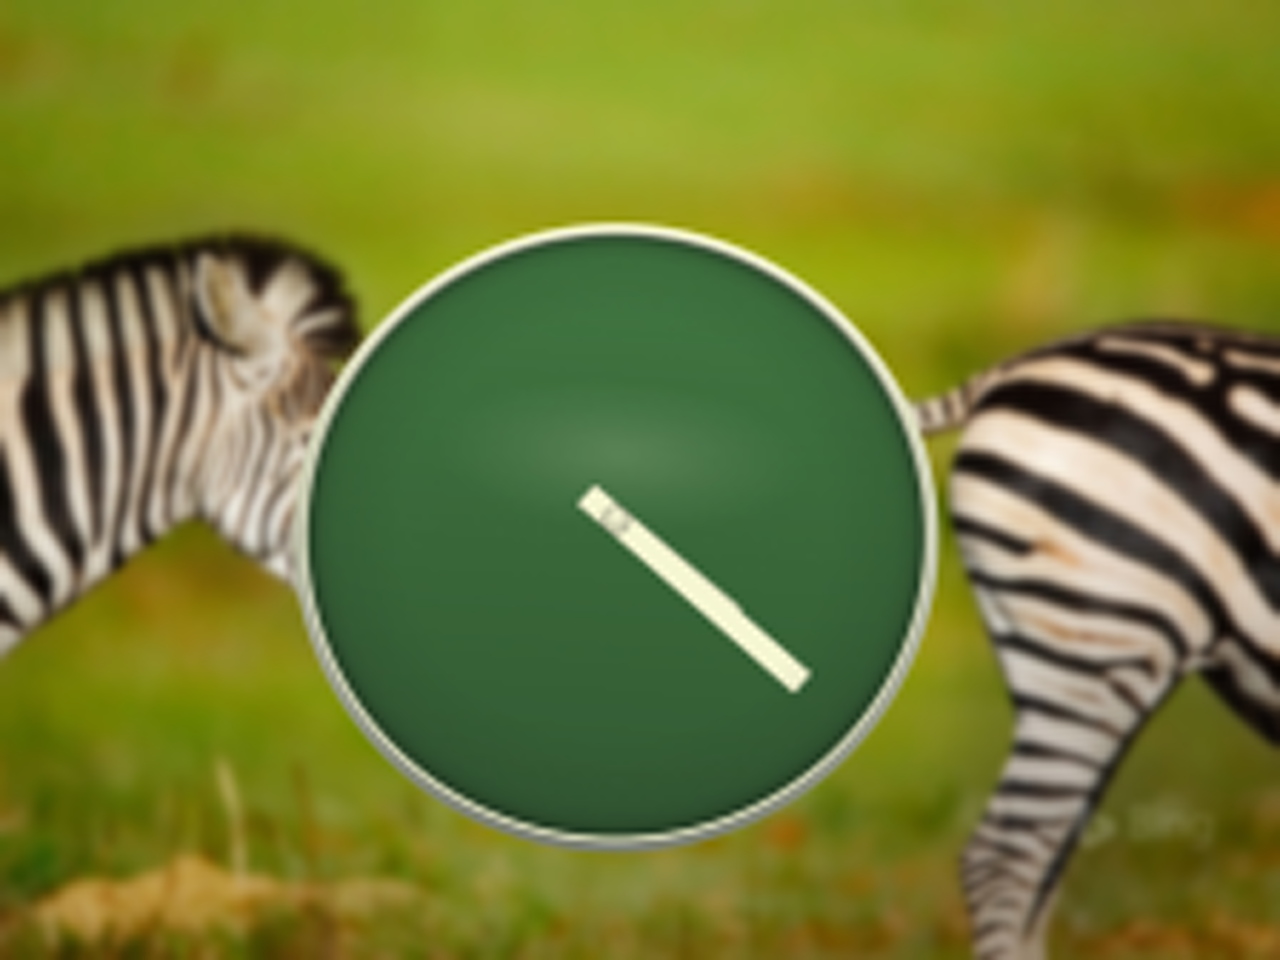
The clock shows **4:22**
